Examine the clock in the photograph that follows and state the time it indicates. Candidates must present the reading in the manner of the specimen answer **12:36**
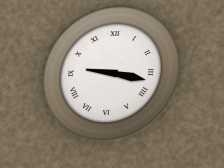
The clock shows **9:17**
